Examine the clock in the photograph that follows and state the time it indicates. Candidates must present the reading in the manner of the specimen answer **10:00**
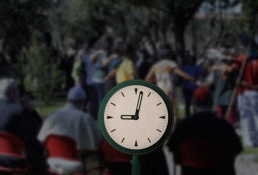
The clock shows **9:02**
